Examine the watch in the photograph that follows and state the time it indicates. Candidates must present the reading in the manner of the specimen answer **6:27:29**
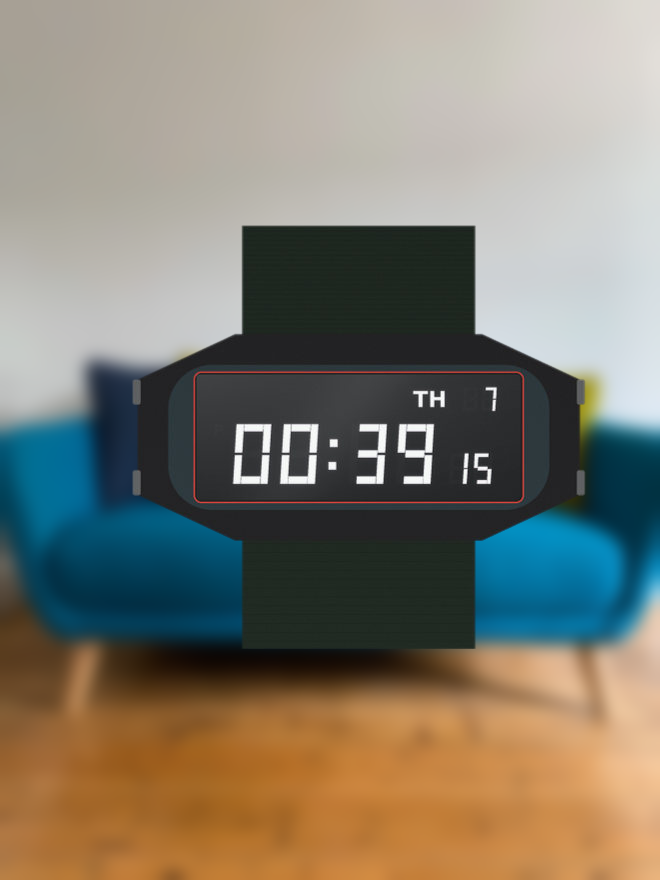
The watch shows **0:39:15**
